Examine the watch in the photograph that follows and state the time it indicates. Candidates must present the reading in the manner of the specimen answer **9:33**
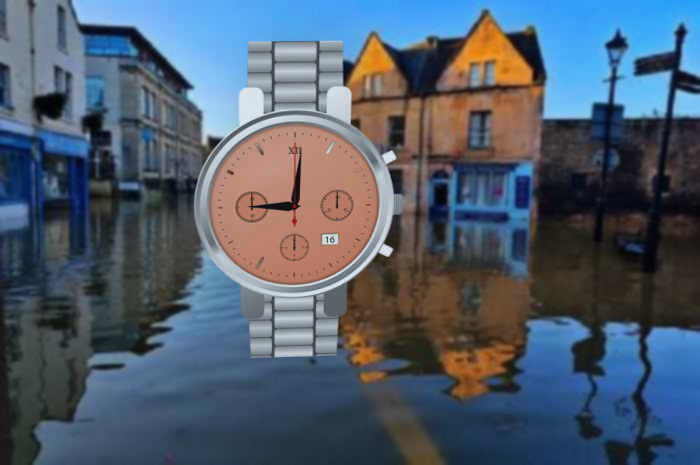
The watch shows **9:01**
